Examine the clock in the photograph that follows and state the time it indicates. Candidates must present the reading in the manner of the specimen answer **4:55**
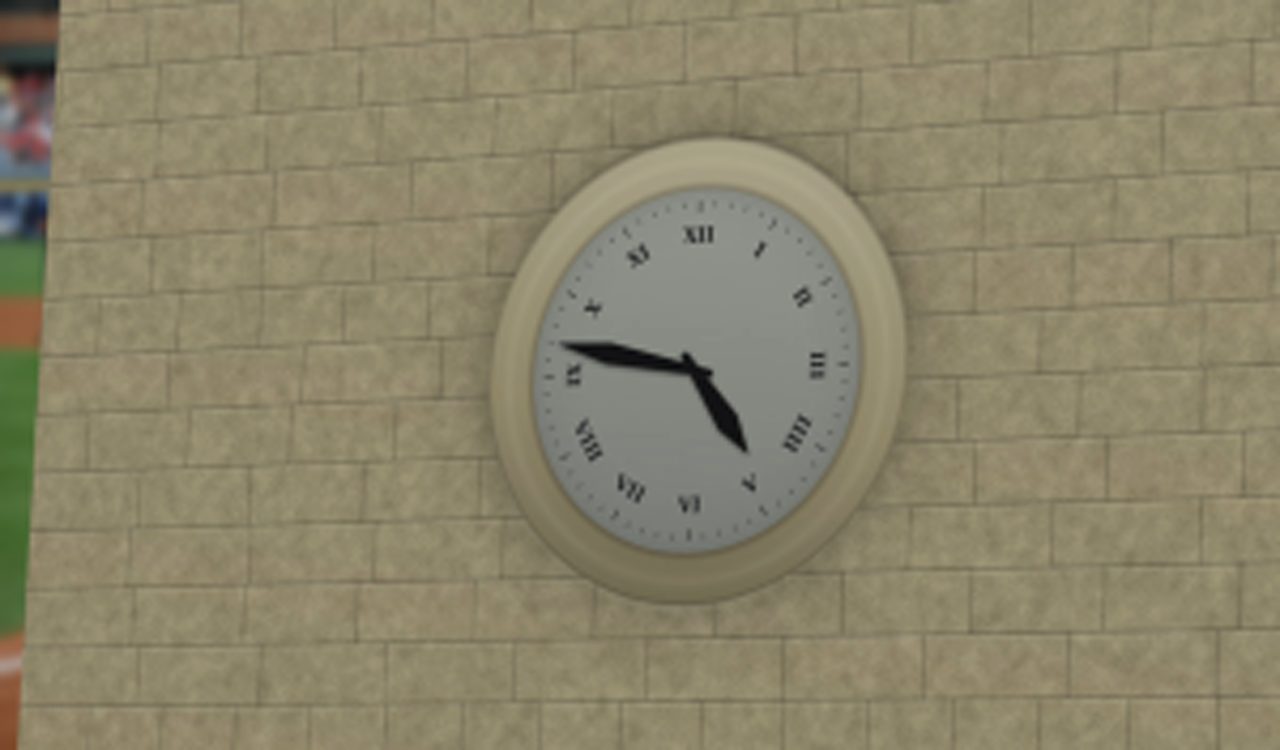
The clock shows **4:47**
